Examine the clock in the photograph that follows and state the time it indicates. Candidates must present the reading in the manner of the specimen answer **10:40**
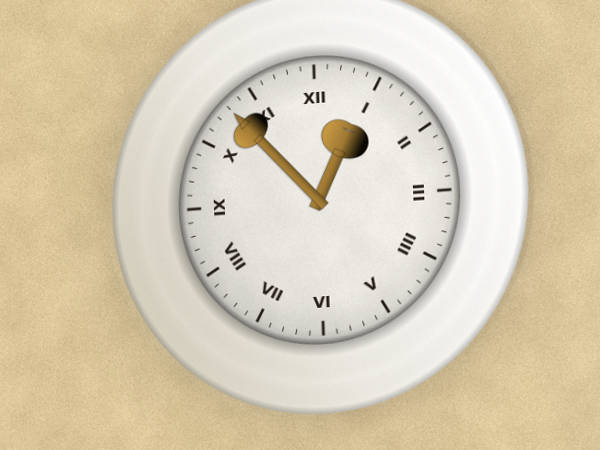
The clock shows **12:53**
